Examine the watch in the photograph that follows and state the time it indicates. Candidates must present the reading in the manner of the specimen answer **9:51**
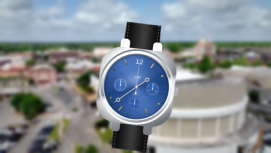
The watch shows **1:38**
